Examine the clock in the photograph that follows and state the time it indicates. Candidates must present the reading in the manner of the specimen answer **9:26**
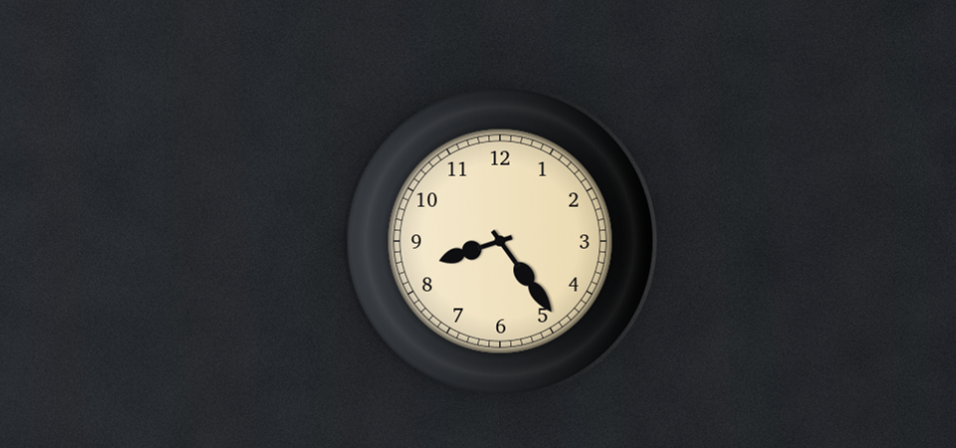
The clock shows **8:24**
